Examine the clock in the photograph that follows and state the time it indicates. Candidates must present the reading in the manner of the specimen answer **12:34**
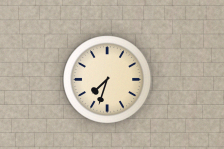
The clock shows **7:33**
